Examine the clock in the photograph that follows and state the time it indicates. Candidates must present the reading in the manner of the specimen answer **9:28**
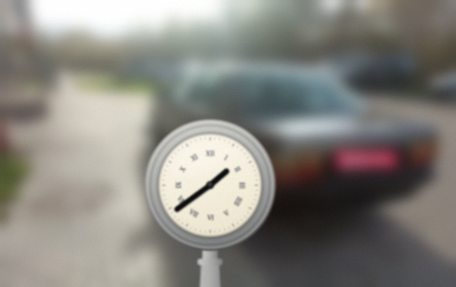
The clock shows **1:39**
